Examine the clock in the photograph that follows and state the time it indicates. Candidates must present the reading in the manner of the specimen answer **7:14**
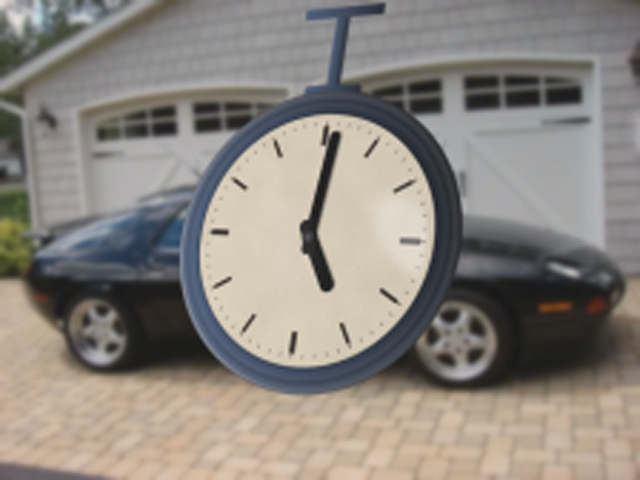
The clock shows **5:01**
